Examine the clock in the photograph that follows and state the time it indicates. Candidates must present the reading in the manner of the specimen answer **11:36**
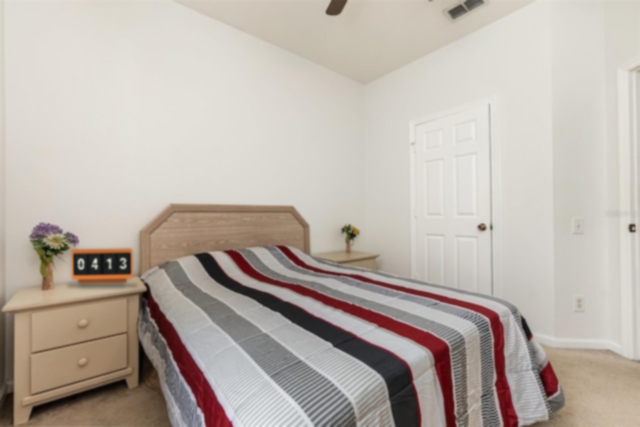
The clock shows **4:13**
